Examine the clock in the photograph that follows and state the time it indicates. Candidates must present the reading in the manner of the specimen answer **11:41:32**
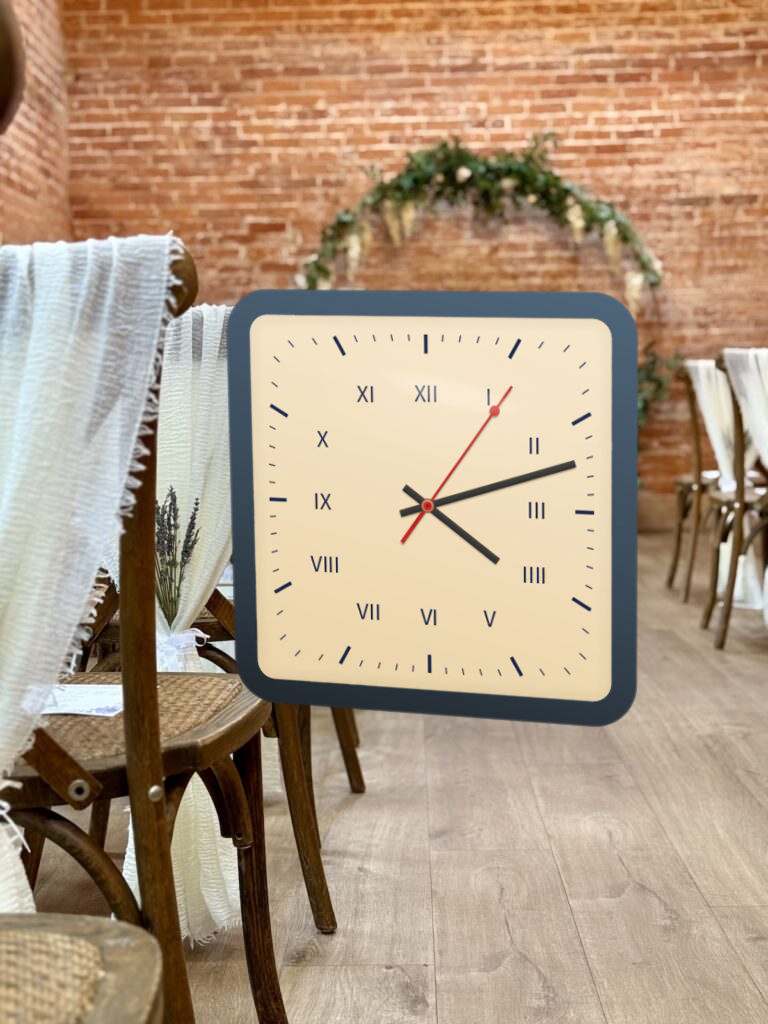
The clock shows **4:12:06**
